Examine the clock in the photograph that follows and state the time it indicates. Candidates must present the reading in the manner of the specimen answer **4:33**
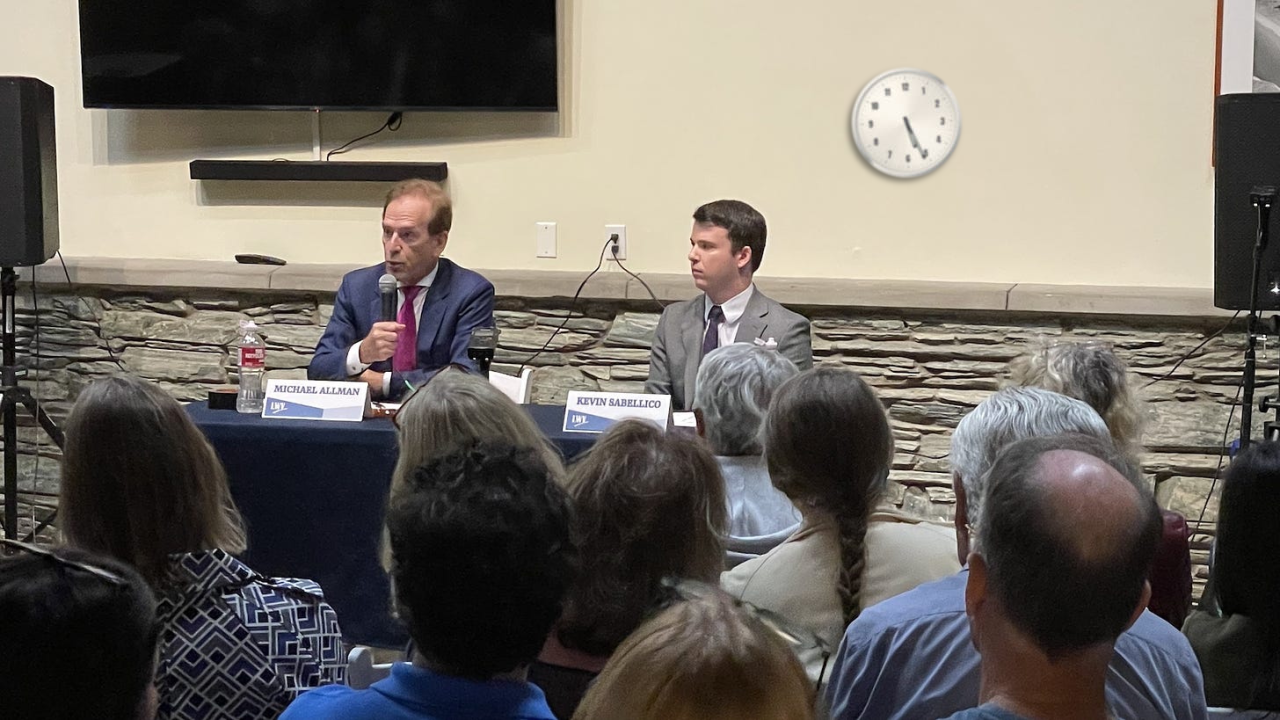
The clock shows **5:26**
